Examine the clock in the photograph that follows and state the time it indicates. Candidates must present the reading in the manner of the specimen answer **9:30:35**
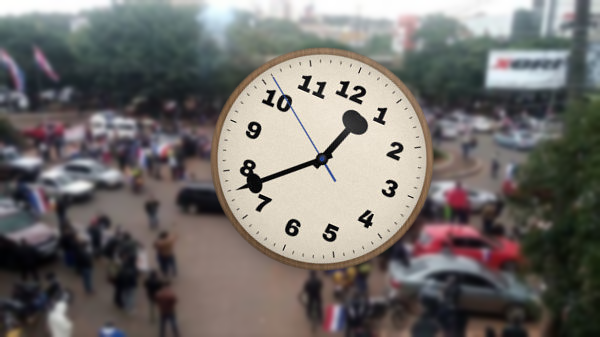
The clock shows **12:37:51**
